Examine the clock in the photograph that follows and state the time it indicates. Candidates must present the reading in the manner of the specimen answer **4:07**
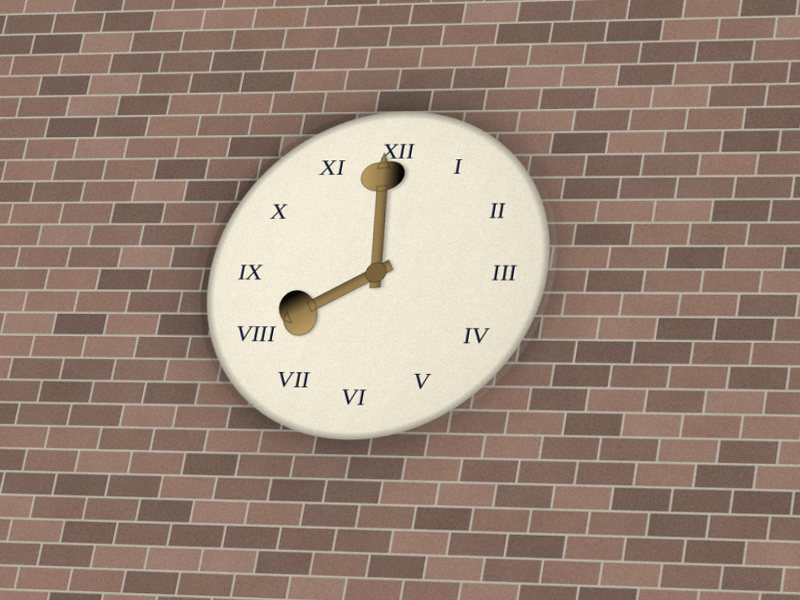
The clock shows **7:59**
